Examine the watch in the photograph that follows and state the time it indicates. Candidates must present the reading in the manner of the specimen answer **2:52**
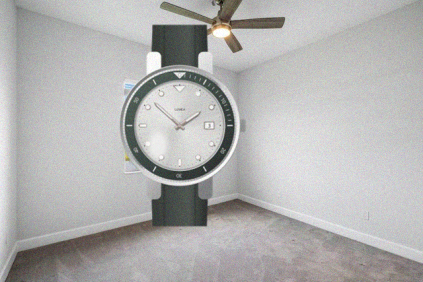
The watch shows **1:52**
